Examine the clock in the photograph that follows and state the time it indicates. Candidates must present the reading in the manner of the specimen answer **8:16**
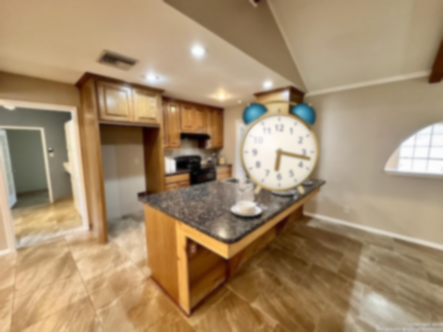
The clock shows **6:17**
